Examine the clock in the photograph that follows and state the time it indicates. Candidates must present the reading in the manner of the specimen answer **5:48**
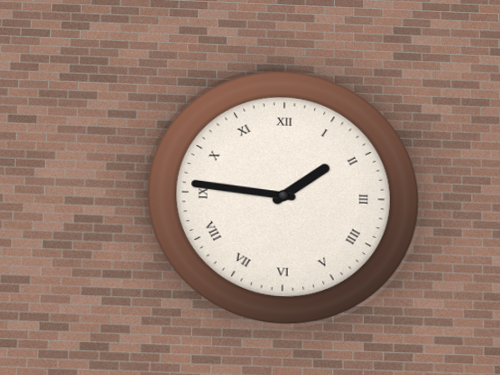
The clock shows **1:46**
